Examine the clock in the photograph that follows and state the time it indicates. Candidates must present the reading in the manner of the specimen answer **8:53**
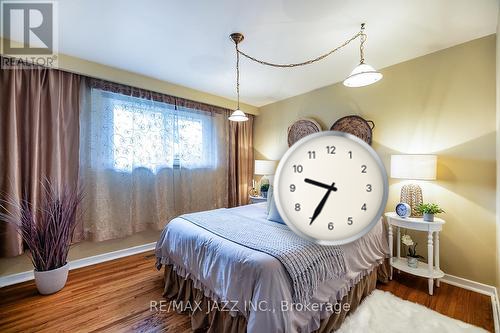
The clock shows **9:35**
